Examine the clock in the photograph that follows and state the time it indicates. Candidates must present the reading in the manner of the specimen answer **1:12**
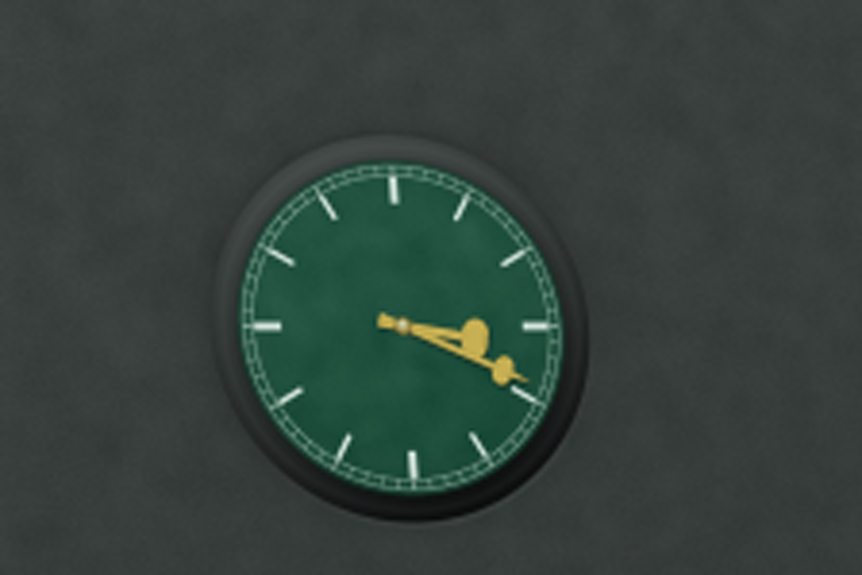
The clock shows **3:19**
